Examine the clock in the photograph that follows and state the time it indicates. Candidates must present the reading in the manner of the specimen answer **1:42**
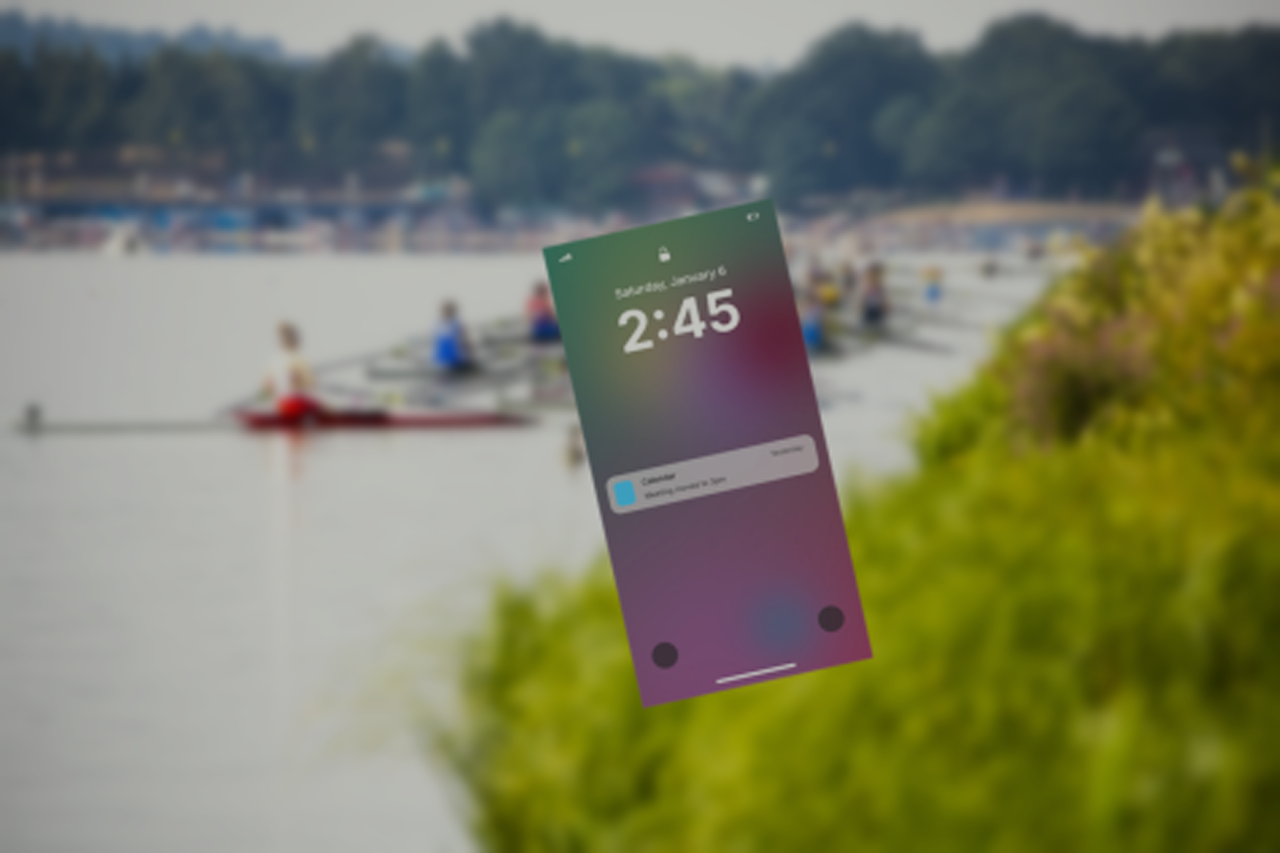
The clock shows **2:45**
